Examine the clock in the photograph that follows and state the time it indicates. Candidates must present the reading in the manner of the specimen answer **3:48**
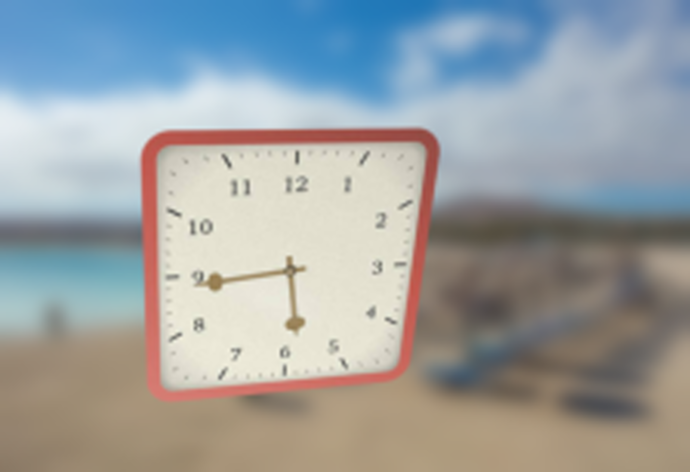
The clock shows **5:44**
